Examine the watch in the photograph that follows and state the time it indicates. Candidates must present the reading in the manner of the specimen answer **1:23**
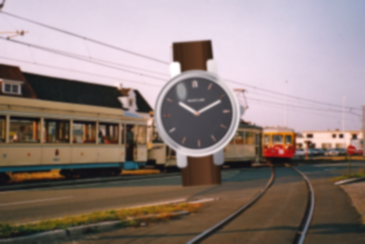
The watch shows **10:11**
